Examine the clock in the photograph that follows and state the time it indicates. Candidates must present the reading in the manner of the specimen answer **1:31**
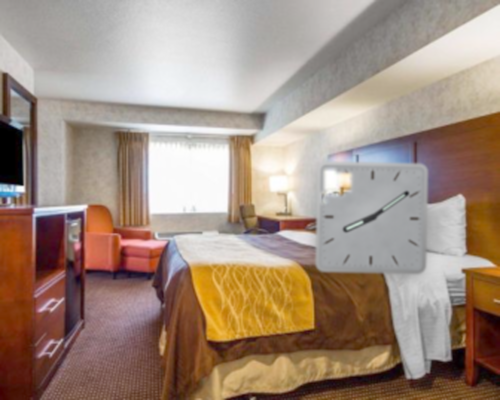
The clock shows **8:09**
